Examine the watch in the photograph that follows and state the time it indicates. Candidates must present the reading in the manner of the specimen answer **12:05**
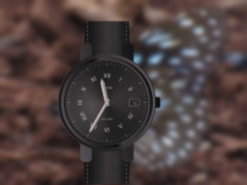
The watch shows **11:35**
